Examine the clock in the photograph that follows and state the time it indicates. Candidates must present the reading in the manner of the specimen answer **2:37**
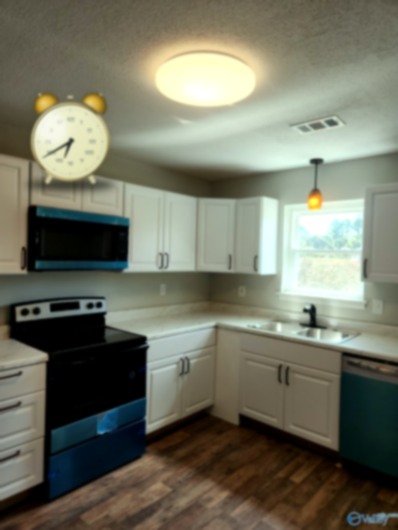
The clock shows **6:40**
